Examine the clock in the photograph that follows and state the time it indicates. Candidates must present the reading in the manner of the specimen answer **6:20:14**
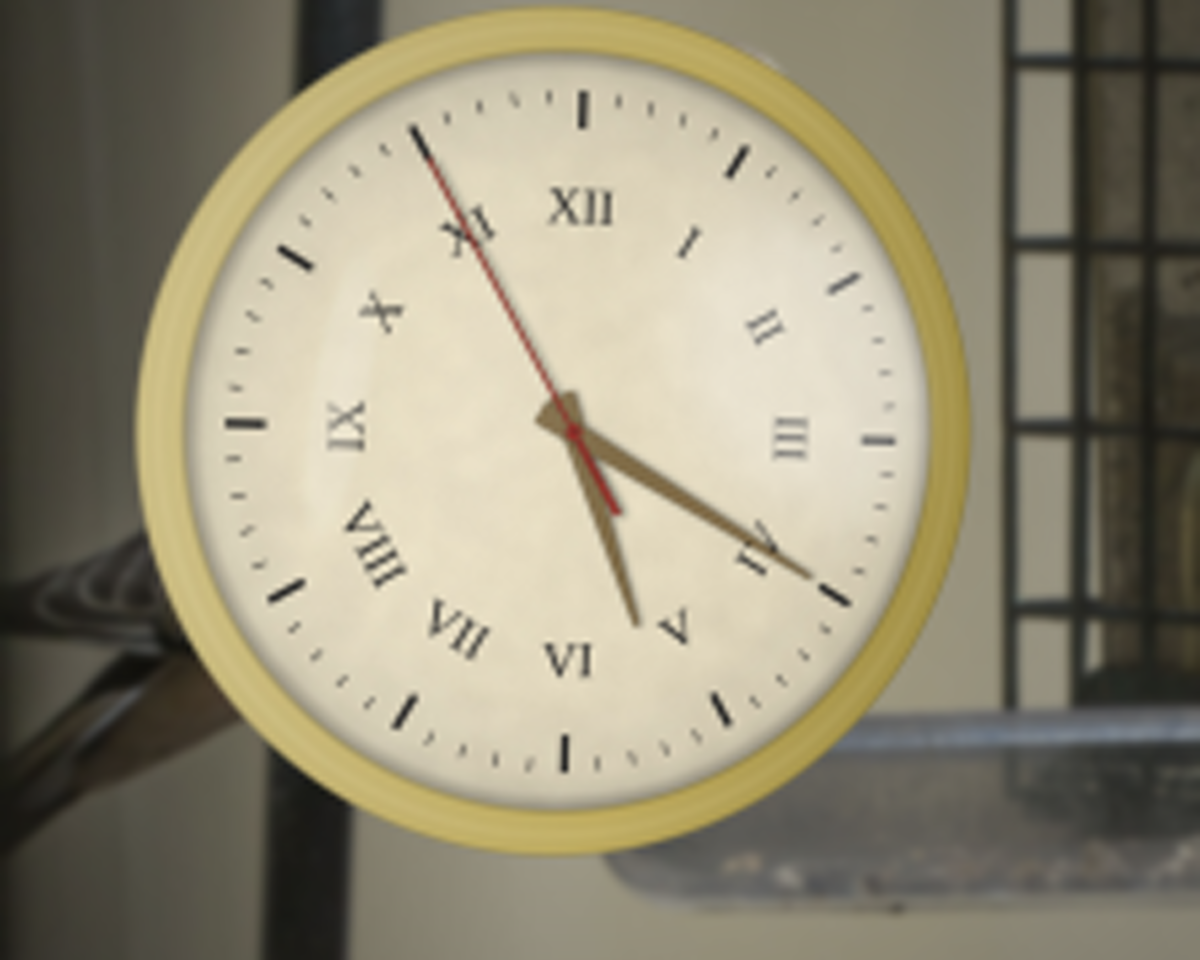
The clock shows **5:19:55**
